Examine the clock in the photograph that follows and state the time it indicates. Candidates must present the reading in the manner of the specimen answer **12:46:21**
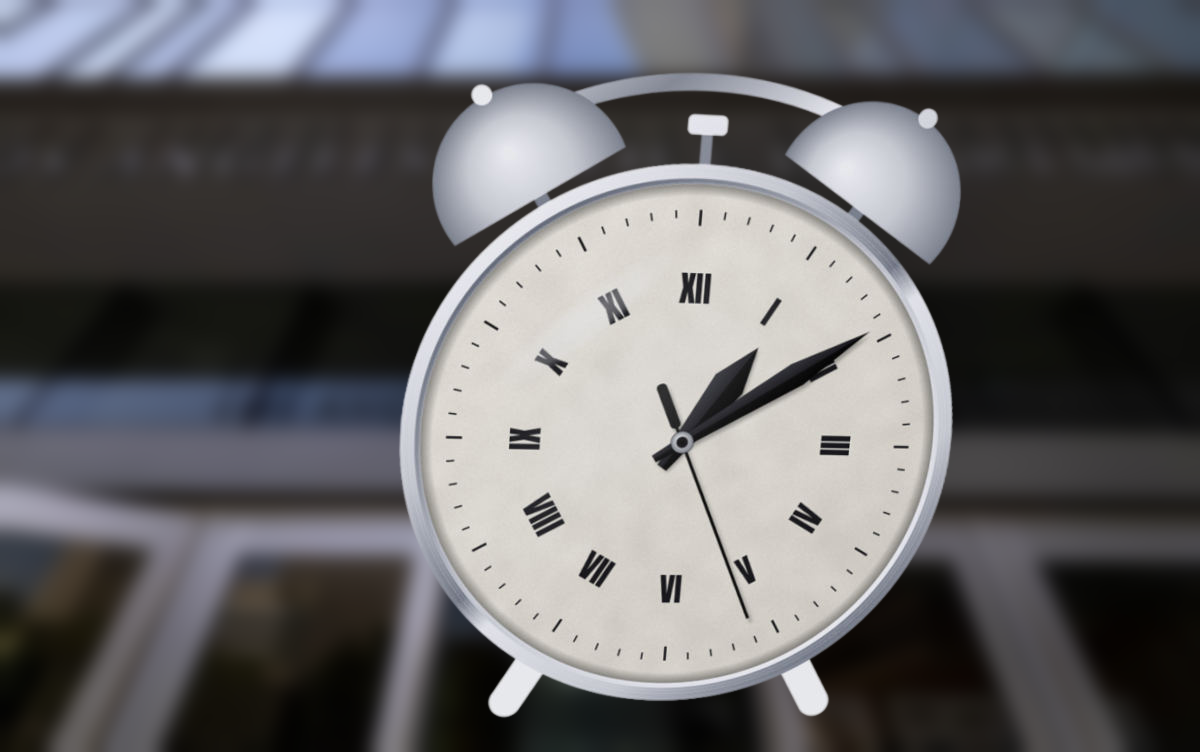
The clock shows **1:09:26**
